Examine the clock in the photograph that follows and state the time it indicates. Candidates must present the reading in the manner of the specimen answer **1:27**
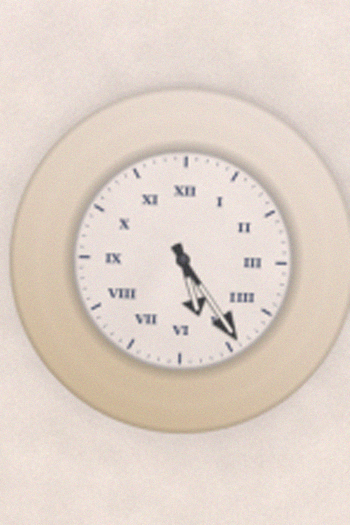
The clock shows **5:24**
